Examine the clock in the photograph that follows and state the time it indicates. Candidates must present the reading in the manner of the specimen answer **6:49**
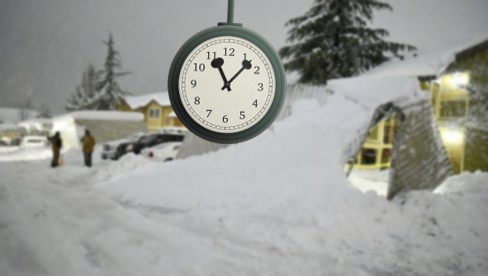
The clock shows **11:07**
